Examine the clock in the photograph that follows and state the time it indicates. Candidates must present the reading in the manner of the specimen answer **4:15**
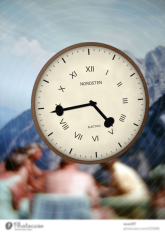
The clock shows **4:44**
